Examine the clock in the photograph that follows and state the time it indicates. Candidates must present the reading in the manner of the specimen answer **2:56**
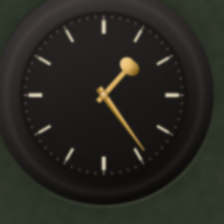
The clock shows **1:24**
